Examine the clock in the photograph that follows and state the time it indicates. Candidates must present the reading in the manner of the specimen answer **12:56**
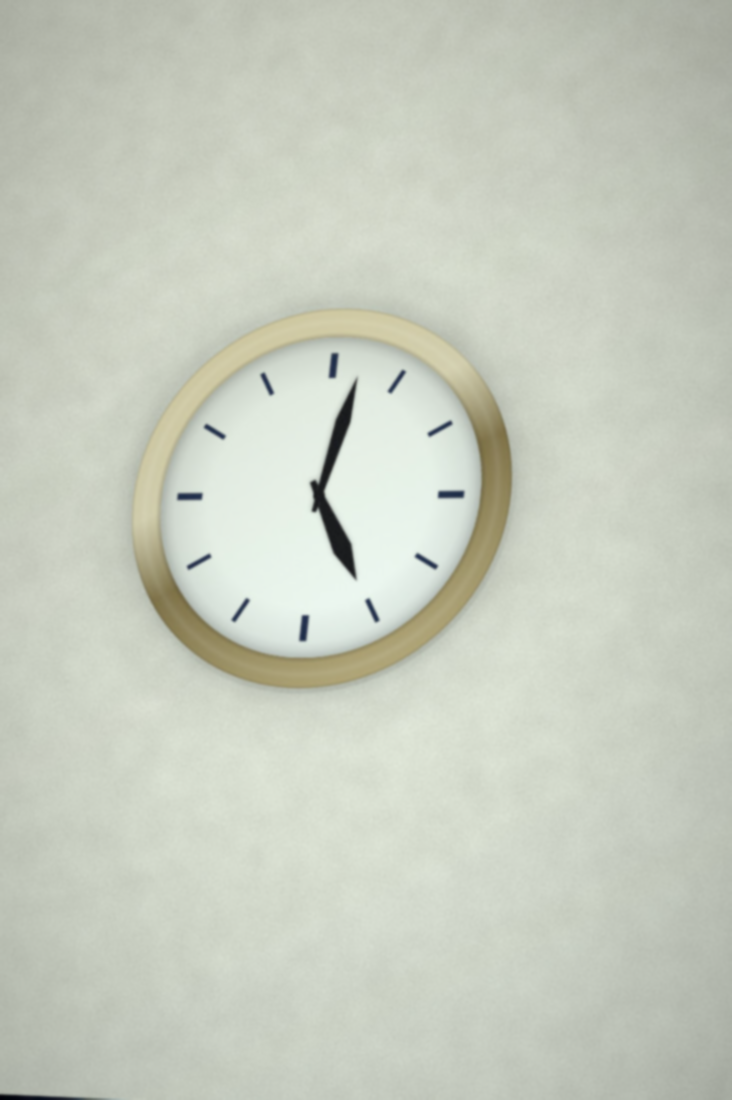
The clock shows **5:02**
